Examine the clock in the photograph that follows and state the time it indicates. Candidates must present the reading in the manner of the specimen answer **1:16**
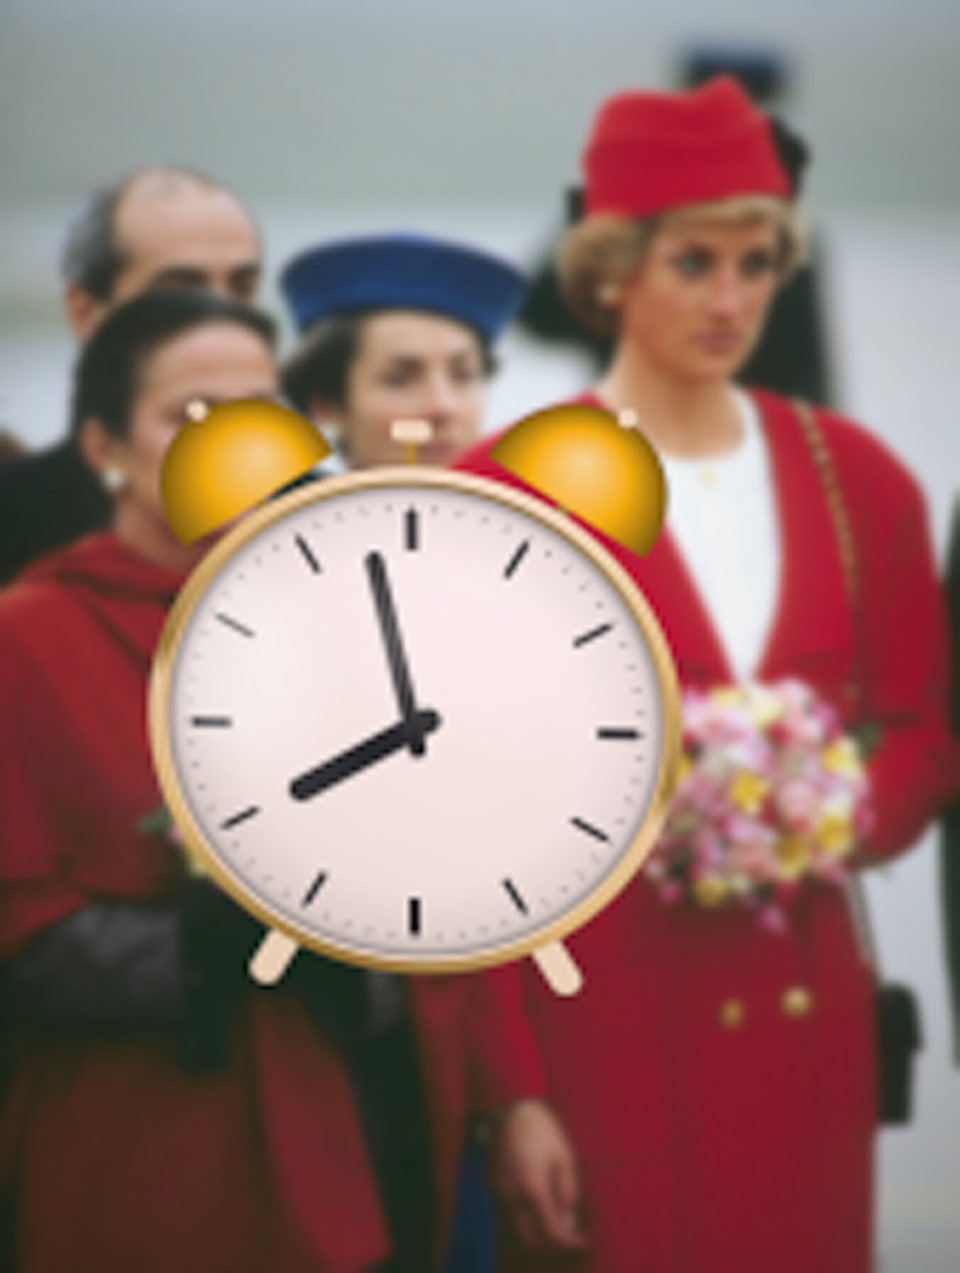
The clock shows **7:58**
